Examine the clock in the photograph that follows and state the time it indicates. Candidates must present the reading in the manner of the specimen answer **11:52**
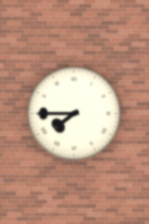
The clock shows **7:45**
